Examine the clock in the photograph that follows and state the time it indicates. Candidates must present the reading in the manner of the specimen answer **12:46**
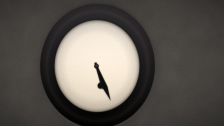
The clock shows **5:26**
